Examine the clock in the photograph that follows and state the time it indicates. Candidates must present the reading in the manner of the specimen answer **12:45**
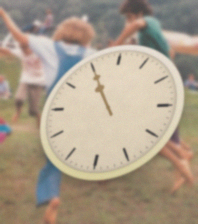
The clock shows **10:55**
